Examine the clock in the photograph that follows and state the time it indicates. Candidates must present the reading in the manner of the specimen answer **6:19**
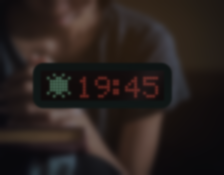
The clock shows **19:45**
